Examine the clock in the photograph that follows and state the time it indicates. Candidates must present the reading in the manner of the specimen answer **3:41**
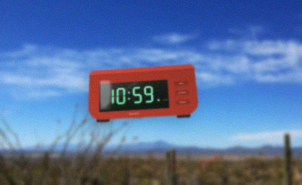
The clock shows **10:59**
